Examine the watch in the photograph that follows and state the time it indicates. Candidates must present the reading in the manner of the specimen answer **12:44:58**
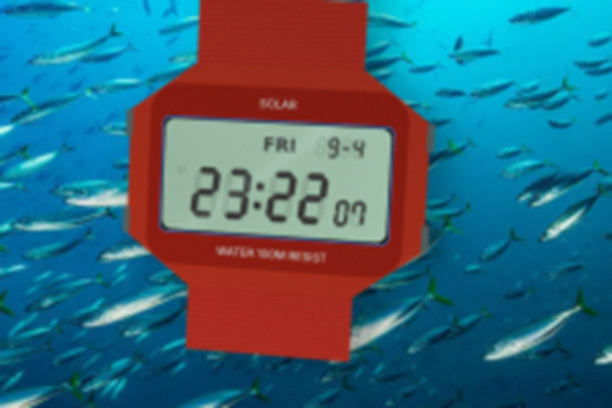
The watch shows **23:22:07**
